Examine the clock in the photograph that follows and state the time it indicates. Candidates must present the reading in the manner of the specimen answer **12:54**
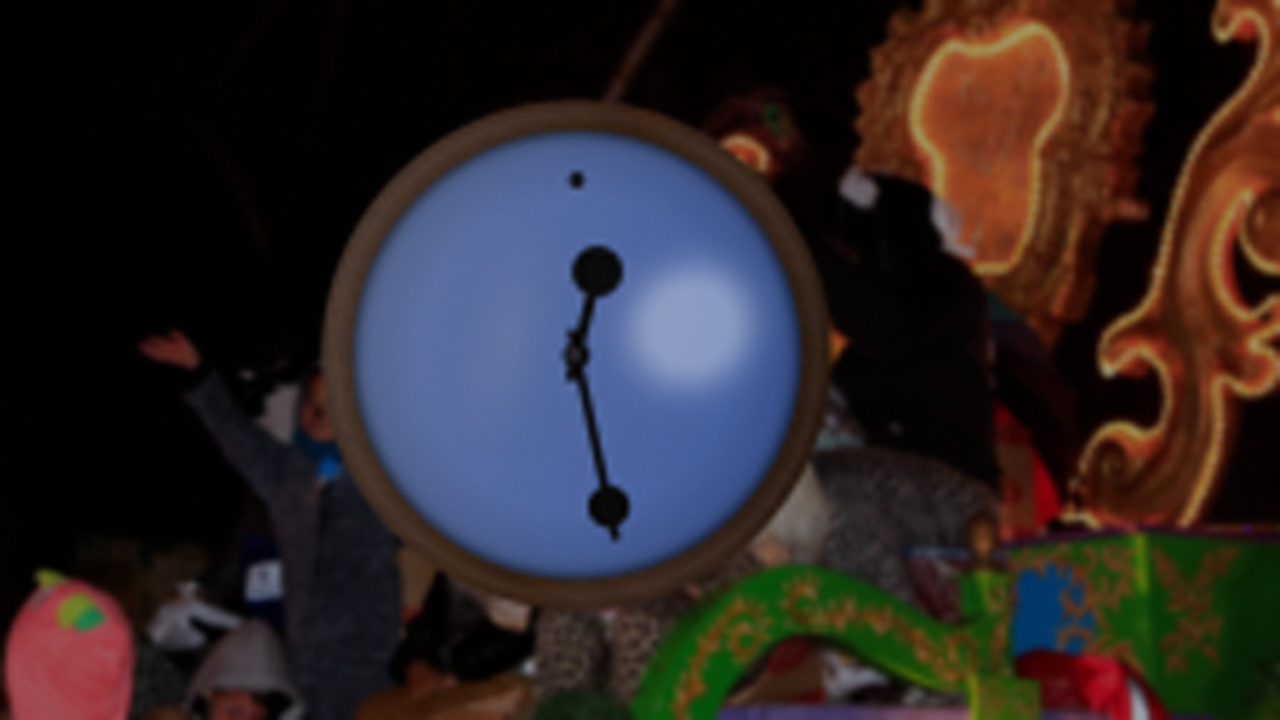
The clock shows **12:28**
